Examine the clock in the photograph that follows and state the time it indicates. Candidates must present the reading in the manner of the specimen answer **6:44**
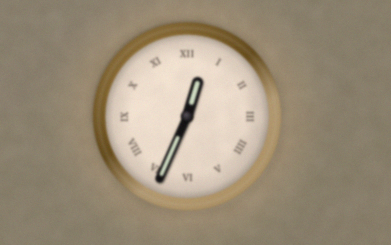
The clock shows **12:34**
